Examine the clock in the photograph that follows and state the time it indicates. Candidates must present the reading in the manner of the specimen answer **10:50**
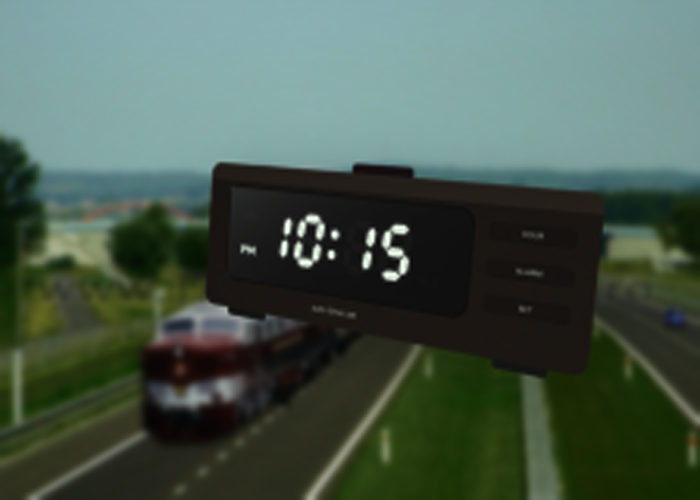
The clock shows **10:15**
